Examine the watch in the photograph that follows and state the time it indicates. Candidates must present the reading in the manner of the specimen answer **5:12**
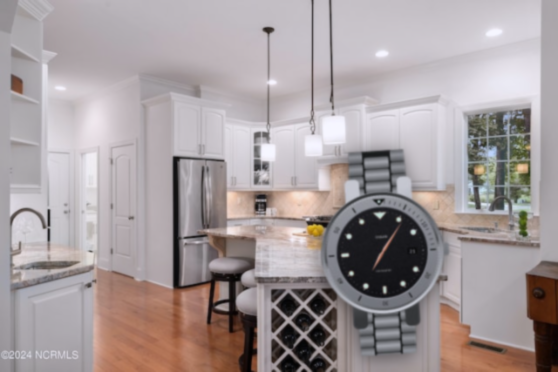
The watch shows **7:06**
